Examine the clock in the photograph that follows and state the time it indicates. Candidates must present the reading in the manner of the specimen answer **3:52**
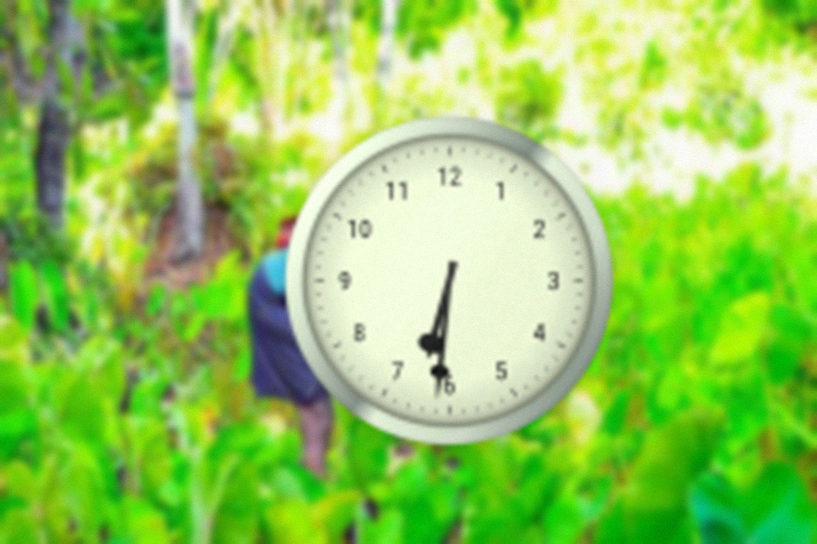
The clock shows **6:31**
